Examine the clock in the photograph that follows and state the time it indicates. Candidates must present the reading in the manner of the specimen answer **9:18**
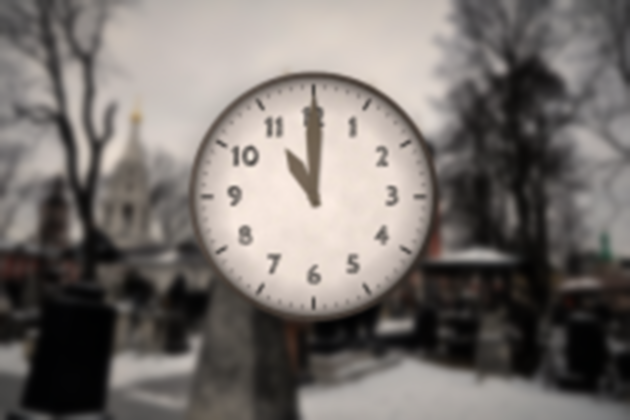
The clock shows **11:00**
